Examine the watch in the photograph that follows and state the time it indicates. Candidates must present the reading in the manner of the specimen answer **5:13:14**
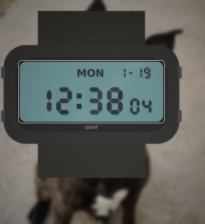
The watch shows **12:38:04**
